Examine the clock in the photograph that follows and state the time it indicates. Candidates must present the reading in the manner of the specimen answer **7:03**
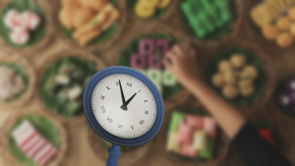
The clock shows **12:56**
